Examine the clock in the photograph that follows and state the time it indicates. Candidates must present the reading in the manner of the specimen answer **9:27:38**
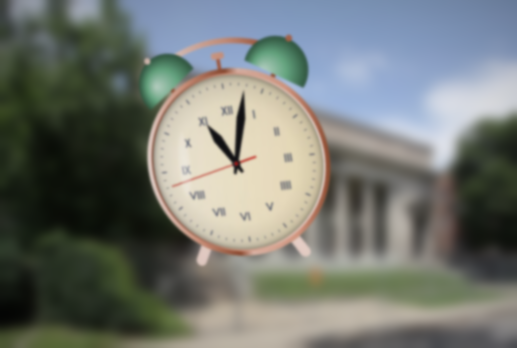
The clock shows **11:02:43**
